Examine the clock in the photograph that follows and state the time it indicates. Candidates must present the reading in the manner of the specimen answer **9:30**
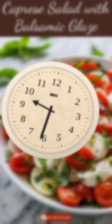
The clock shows **9:31**
